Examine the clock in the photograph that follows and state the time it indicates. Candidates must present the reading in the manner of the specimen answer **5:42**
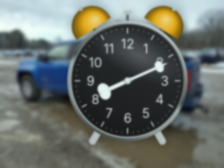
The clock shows **8:11**
